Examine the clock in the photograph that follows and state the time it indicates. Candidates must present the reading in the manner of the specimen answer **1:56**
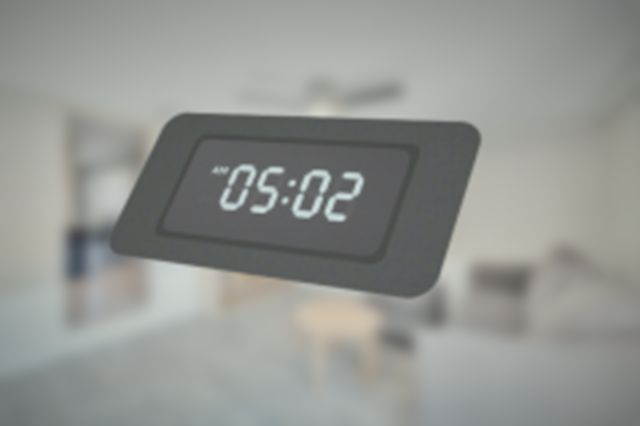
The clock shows **5:02**
